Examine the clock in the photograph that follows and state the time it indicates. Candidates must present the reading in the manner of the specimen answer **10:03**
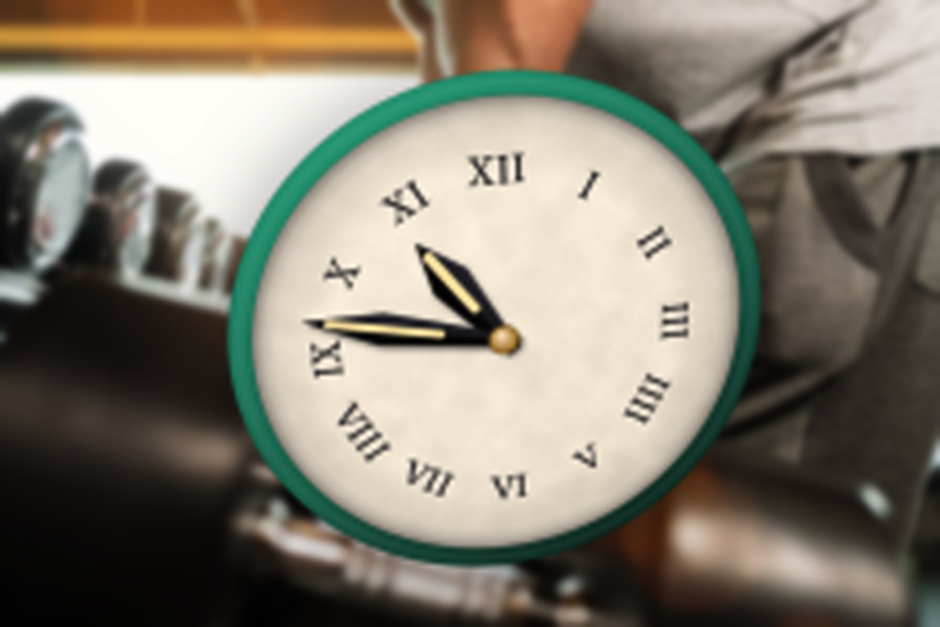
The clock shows **10:47**
